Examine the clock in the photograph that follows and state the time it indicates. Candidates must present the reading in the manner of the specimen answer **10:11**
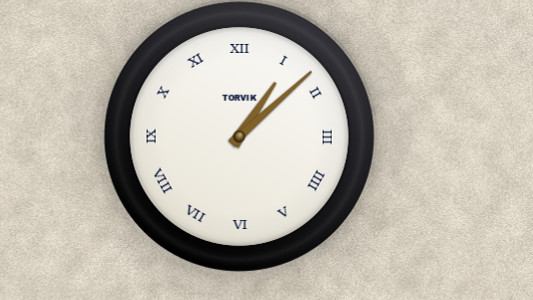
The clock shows **1:08**
